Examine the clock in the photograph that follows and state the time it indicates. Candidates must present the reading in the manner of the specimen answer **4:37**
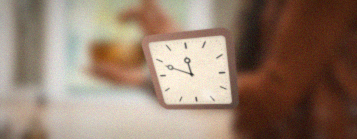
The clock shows **11:49**
